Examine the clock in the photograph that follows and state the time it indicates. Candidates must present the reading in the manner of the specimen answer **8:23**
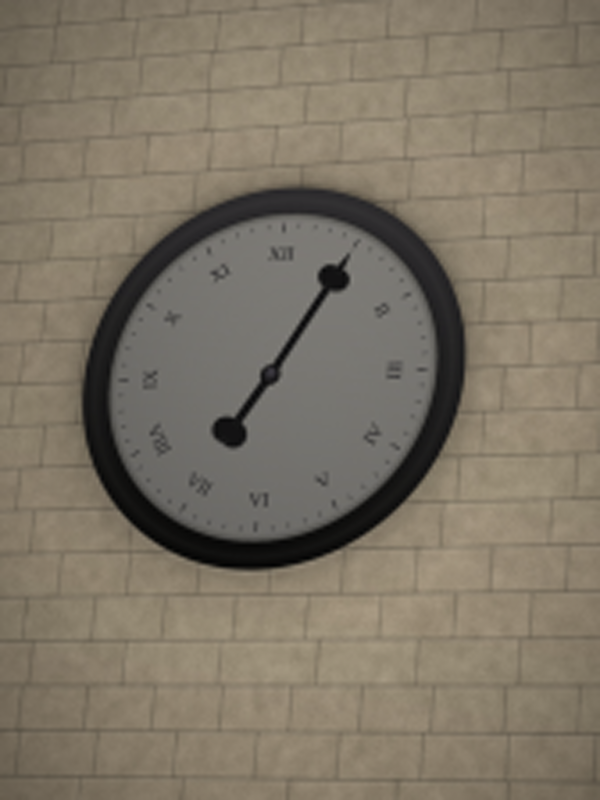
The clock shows **7:05**
